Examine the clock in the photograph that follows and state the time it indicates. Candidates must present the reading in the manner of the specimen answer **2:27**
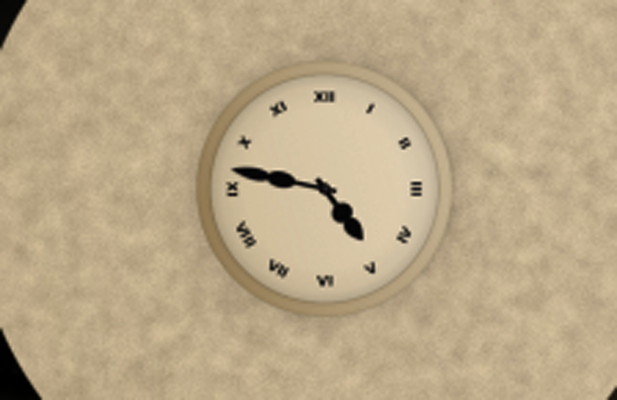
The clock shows **4:47**
